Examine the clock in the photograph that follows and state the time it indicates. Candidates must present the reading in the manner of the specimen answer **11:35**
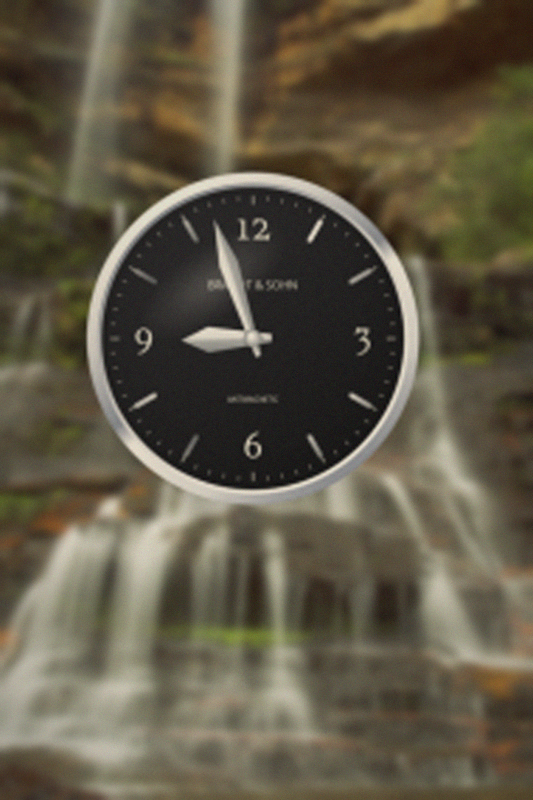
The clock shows **8:57**
